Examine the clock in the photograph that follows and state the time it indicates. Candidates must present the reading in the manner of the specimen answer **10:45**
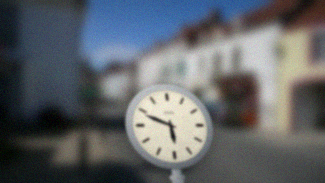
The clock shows **5:49**
